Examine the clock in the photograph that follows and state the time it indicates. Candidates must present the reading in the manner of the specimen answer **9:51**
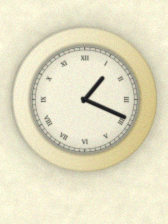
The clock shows **1:19**
